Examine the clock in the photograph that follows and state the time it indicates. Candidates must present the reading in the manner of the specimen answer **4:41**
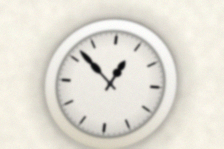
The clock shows **12:52**
